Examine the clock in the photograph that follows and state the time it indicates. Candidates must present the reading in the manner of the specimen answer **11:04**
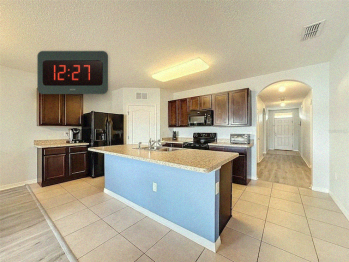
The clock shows **12:27**
